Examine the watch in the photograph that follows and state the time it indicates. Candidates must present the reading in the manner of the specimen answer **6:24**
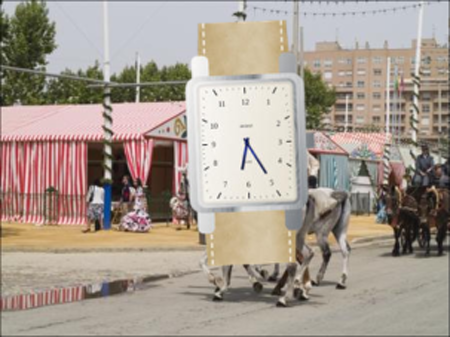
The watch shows **6:25**
